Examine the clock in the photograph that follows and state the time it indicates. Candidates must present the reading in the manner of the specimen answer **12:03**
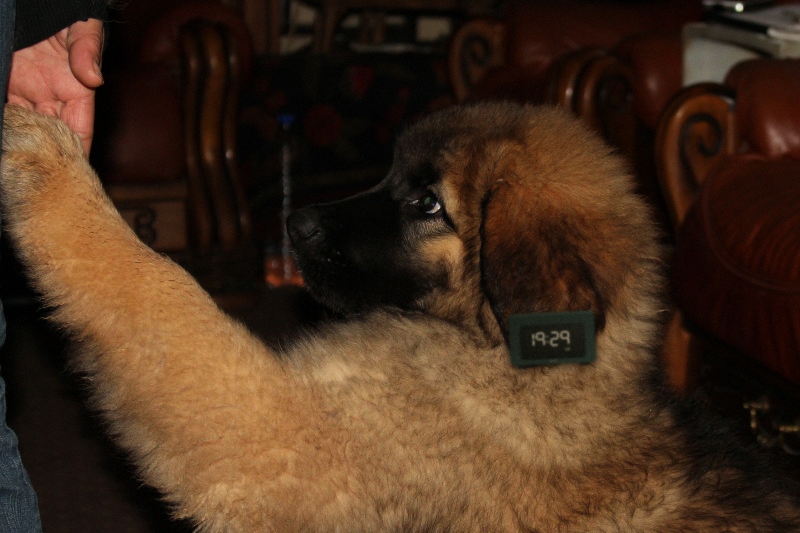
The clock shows **19:29**
